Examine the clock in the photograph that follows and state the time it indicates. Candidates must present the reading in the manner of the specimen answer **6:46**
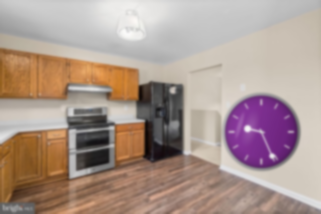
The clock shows **9:26**
